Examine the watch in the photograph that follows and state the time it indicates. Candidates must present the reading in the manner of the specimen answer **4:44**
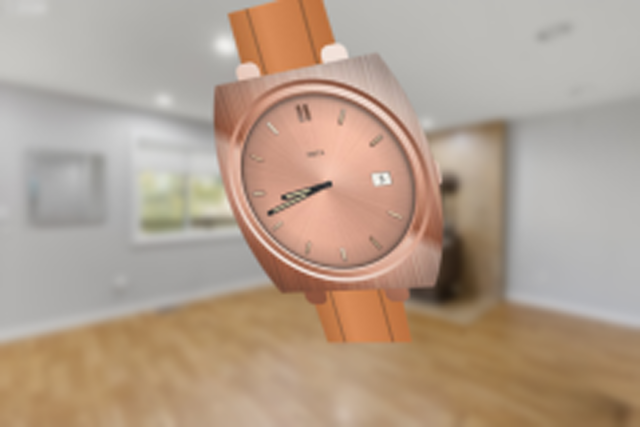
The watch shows **8:42**
